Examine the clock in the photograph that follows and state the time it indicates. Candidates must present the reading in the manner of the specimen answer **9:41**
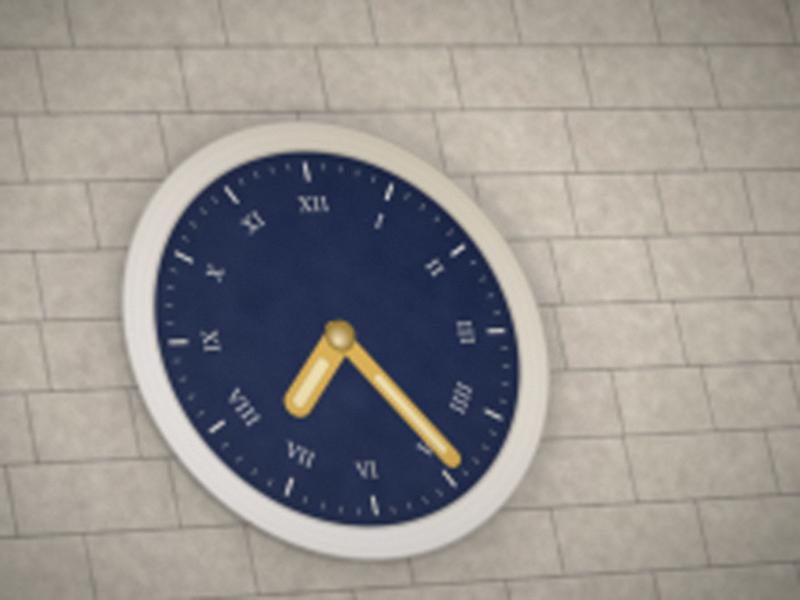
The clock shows **7:24**
